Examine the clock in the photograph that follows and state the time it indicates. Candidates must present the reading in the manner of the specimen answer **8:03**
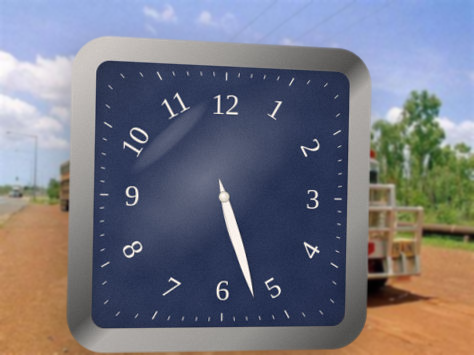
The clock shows **5:27**
